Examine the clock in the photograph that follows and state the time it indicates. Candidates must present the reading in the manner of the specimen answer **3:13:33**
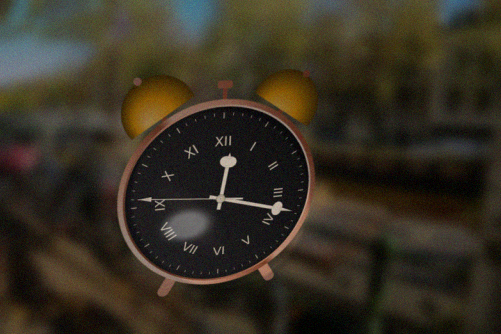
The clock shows **12:17:46**
